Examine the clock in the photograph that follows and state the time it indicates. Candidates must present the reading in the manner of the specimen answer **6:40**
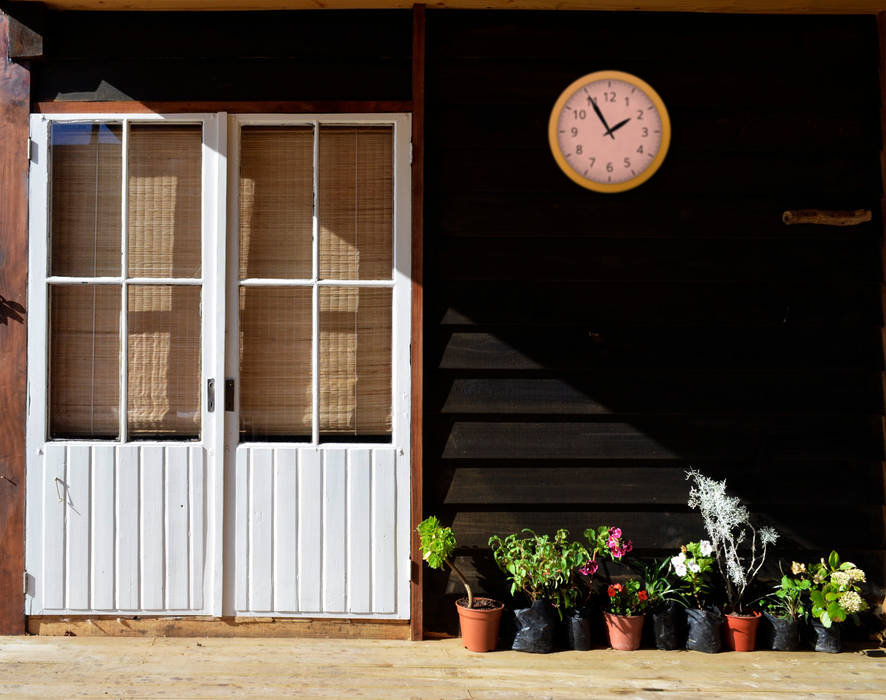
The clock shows **1:55**
